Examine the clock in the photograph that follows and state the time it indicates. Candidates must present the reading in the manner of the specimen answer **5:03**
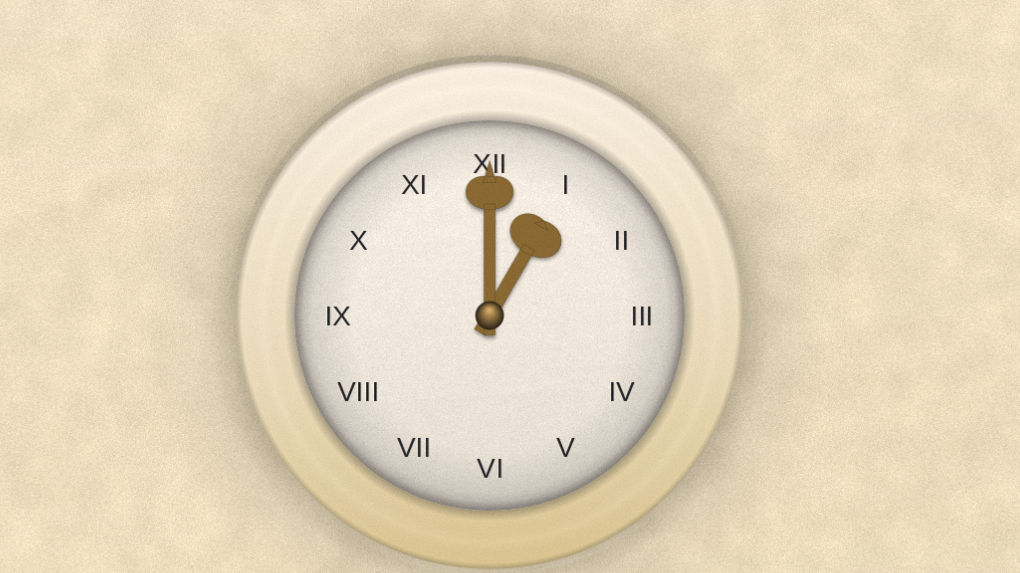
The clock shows **1:00**
